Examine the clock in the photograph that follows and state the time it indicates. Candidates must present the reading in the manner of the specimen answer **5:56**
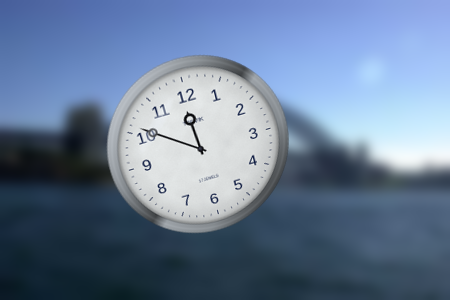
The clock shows **11:51**
